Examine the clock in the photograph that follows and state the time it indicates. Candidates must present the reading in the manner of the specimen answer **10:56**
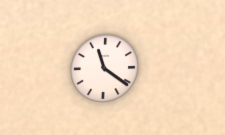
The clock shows **11:21**
